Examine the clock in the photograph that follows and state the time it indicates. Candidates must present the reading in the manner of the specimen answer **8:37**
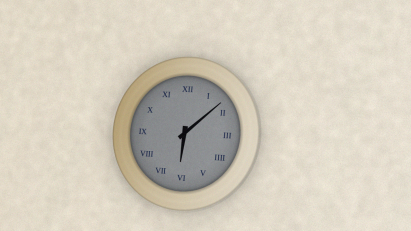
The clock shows **6:08**
